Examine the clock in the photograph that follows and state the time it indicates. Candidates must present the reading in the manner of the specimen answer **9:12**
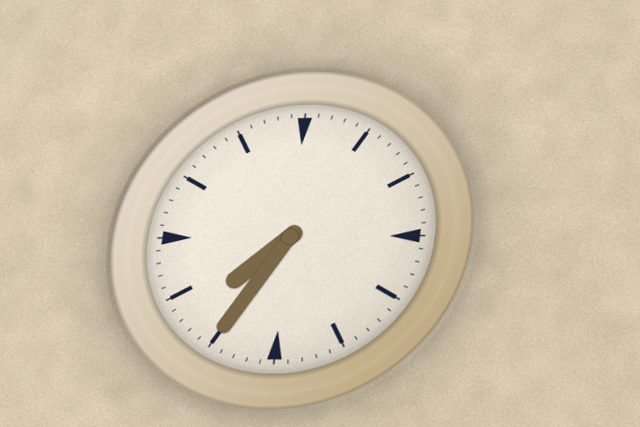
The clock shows **7:35**
